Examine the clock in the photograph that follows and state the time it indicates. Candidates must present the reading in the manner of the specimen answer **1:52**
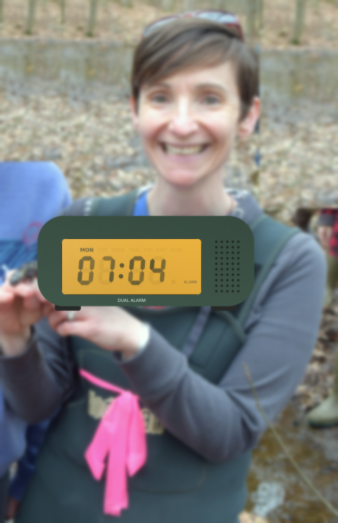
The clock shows **7:04**
